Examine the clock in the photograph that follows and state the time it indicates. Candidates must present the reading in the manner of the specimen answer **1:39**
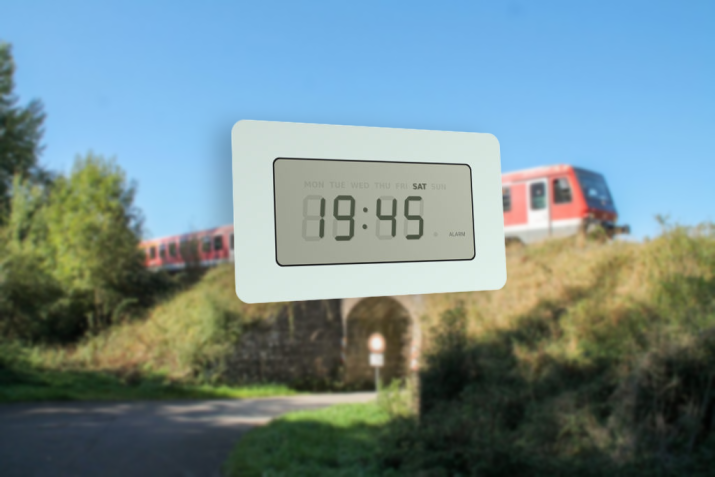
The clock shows **19:45**
